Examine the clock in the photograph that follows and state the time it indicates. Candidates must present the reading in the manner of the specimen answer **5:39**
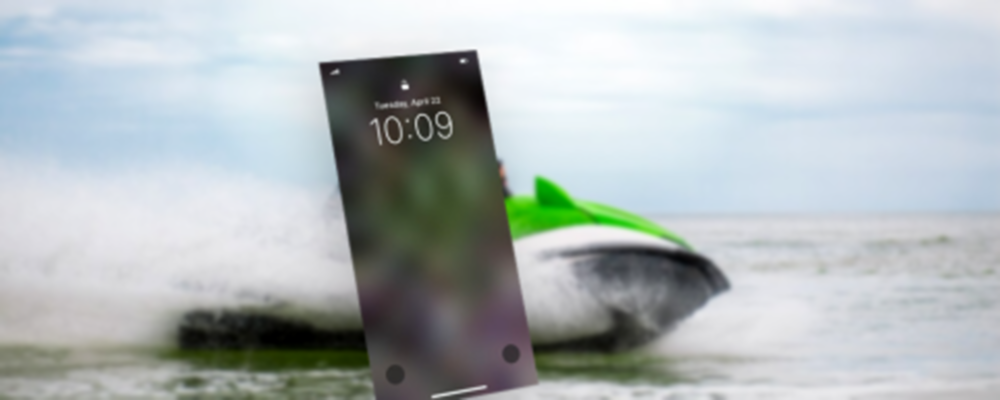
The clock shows **10:09**
